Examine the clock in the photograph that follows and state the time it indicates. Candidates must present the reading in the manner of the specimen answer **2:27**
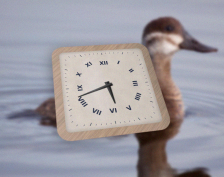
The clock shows **5:42**
